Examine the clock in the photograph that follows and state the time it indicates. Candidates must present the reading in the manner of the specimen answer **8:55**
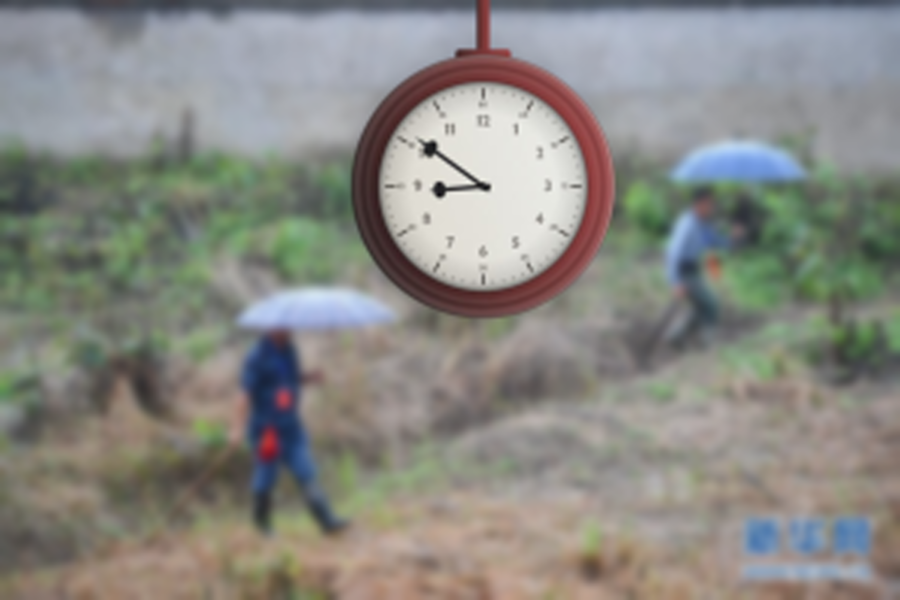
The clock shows **8:51**
